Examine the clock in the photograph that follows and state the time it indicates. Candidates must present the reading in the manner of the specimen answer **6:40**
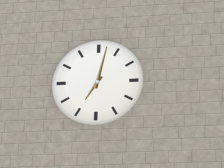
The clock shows **7:02**
